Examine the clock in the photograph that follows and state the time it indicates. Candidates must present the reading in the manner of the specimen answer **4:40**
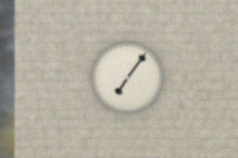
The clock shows **7:06**
